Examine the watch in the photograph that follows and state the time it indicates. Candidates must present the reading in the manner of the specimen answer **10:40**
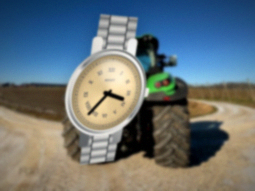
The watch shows **3:37**
